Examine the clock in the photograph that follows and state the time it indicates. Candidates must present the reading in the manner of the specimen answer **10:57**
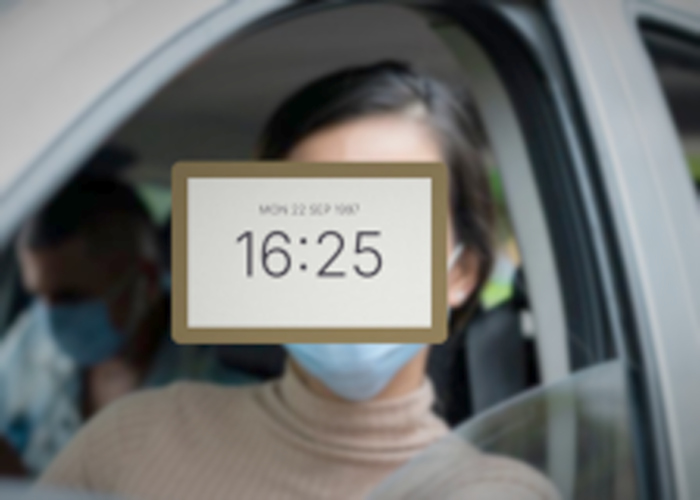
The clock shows **16:25**
